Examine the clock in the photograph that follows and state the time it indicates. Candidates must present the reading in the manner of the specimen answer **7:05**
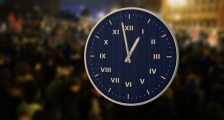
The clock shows **12:58**
